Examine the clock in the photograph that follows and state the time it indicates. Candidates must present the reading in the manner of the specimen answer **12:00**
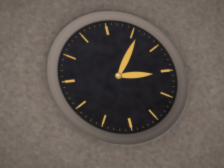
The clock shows **3:06**
